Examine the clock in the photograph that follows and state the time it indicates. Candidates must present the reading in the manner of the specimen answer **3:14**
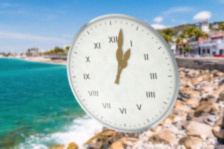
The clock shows **1:02**
